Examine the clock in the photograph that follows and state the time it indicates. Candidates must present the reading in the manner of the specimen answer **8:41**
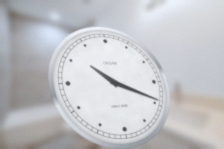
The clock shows **10:19**
